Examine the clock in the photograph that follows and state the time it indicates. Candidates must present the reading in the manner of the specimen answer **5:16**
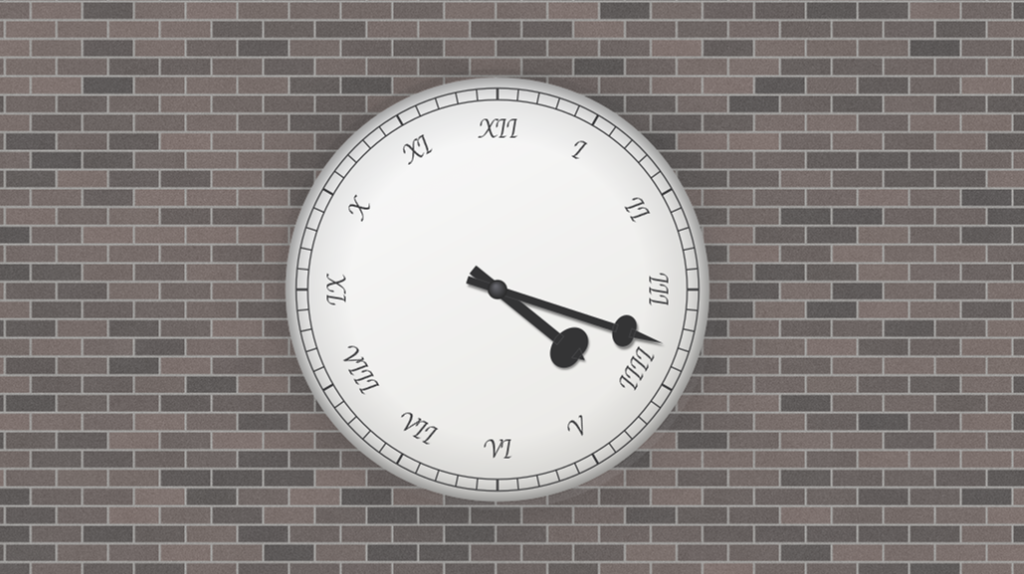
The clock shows **4:18**
